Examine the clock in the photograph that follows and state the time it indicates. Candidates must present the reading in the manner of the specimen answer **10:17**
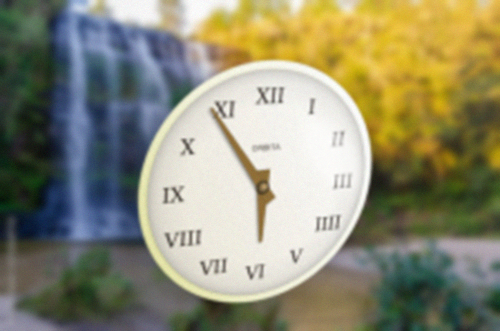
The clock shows **5:54**
